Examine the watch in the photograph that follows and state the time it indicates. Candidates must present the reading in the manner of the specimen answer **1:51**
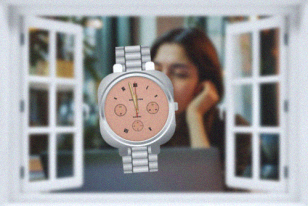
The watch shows **11:58**
